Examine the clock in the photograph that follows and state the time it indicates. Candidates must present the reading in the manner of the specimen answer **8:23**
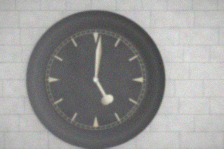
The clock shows **5:01**
